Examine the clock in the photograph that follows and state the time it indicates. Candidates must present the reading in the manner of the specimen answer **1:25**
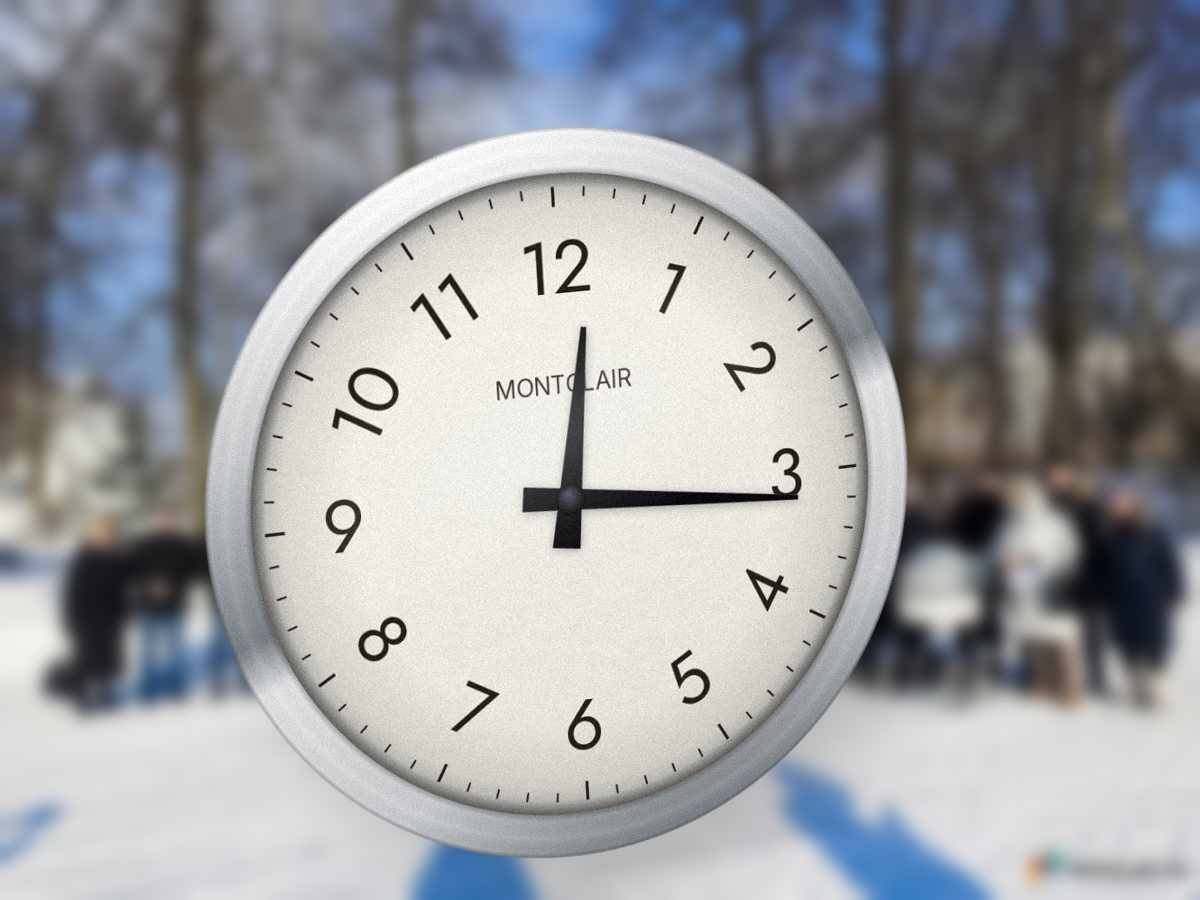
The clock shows **12:16**
